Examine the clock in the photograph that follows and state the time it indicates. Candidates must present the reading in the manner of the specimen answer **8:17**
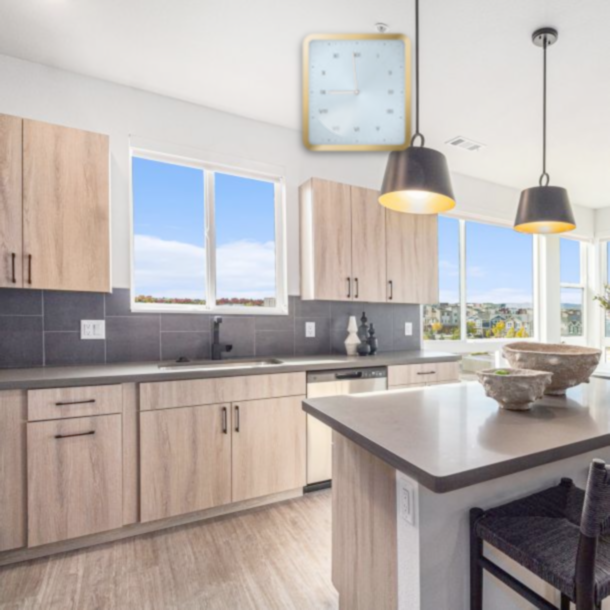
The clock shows **8:59**
